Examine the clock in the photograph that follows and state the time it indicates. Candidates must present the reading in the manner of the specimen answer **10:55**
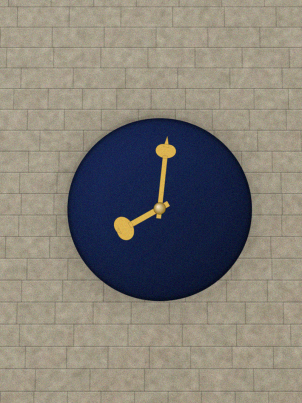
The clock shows **8:01**
